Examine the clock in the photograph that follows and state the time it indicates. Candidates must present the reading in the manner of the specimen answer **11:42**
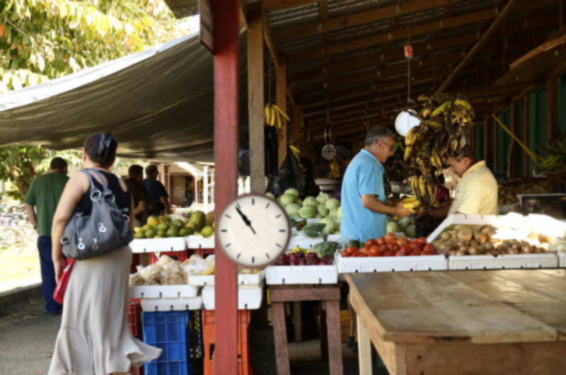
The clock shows **10:54**
